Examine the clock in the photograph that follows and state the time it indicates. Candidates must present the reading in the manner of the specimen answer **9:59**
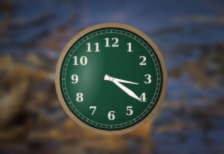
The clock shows **3:21**
